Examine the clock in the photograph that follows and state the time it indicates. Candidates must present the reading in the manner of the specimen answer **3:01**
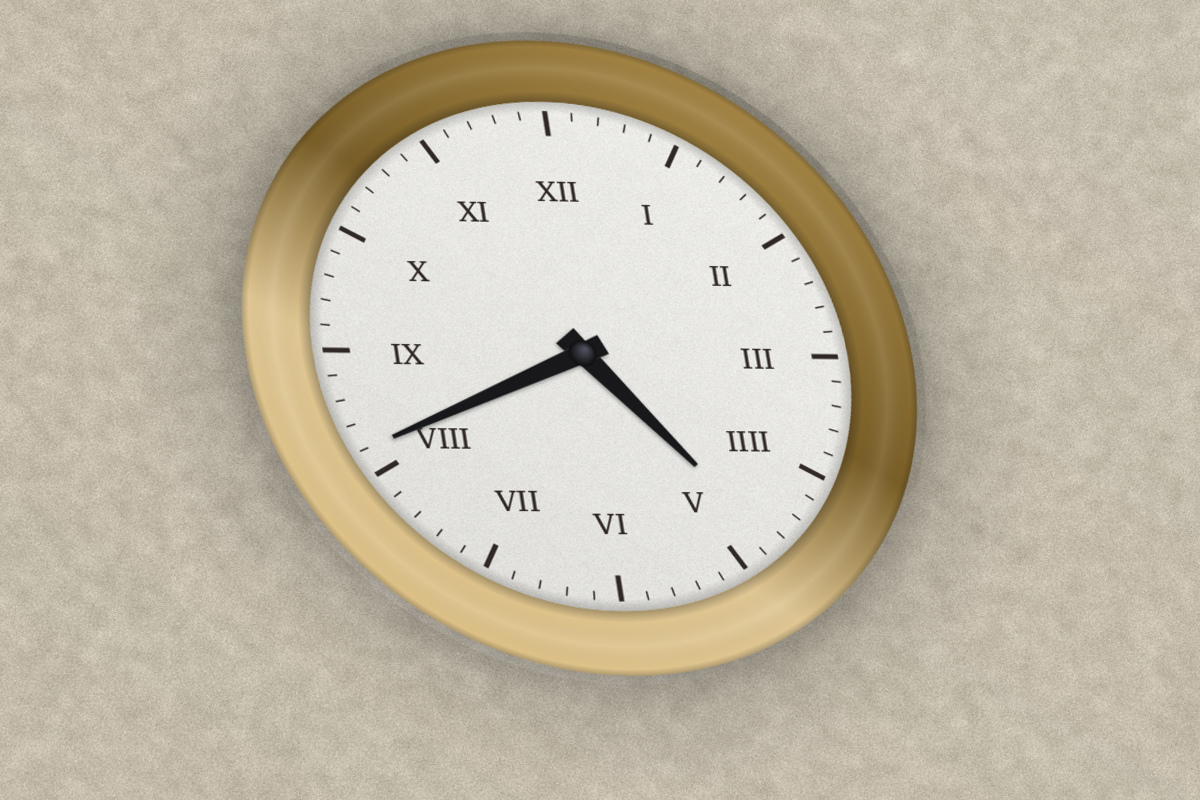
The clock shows **4:41**
